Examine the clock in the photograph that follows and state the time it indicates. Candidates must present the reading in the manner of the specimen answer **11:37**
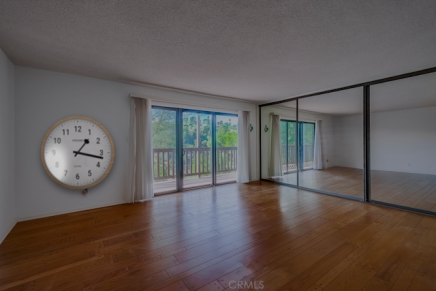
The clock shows **1:17**
